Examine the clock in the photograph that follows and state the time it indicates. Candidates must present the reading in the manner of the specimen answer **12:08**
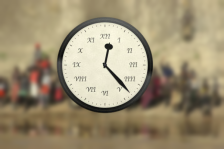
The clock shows **12:23**
